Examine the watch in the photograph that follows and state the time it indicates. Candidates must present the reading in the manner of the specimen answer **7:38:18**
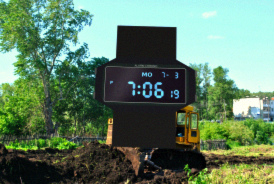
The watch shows **7:06:19**
